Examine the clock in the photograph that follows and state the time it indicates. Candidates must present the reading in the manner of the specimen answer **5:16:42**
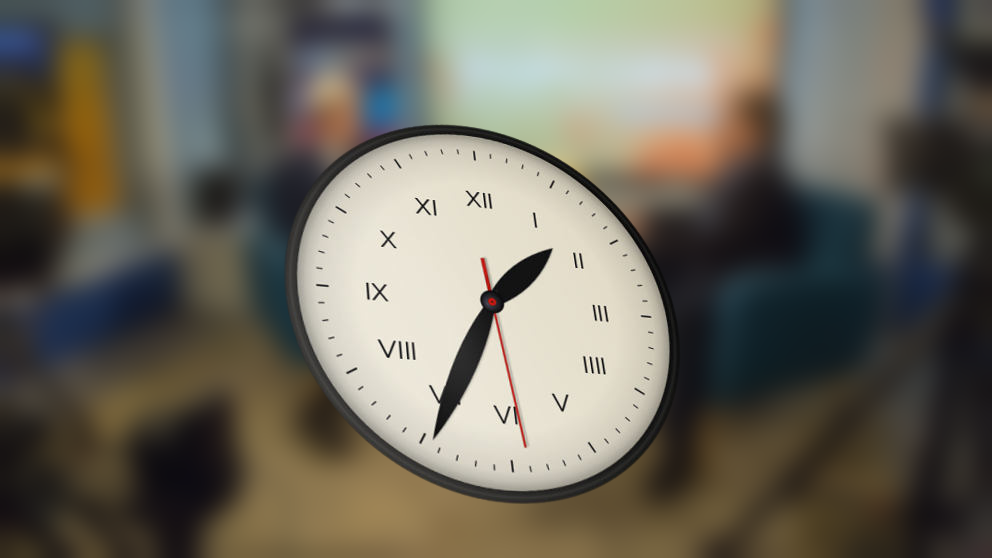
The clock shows **1:34:29**
